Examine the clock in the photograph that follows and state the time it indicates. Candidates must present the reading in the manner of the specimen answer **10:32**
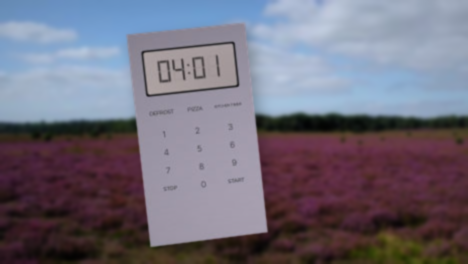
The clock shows **4:01**
